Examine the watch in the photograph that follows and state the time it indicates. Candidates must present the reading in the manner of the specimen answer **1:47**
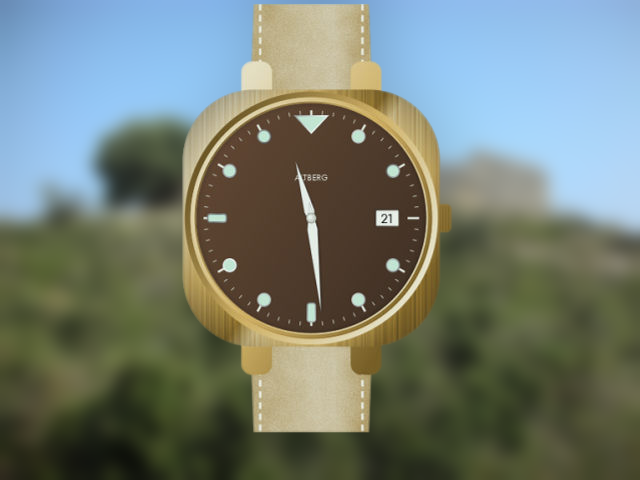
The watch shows **11:29**
